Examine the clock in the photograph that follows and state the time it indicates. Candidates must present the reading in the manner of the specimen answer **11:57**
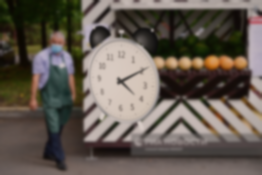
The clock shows **4:10**
